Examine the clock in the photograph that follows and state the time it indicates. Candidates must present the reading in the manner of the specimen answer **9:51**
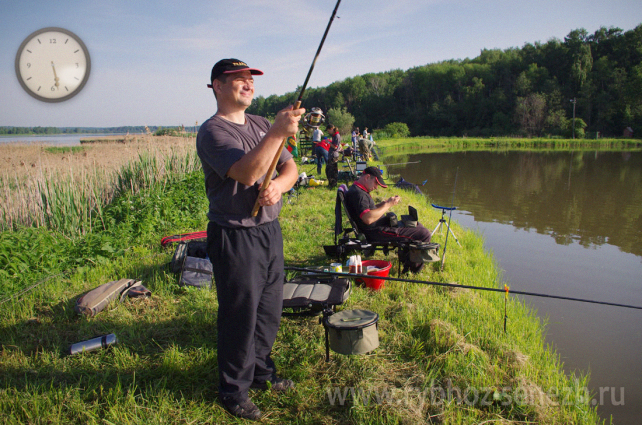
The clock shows **5:28**
